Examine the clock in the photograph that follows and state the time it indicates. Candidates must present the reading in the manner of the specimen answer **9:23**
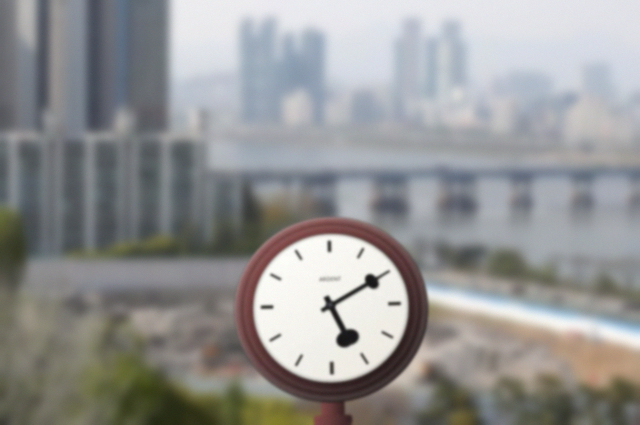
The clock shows **5:10**
